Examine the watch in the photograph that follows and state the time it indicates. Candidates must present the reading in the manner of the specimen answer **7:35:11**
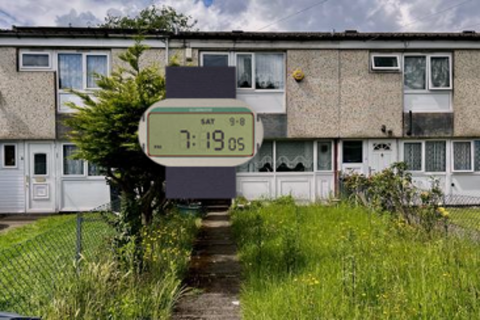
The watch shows **7:19:05**
